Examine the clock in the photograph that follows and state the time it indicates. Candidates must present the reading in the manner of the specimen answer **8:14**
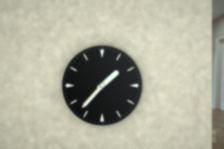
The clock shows **1:37**
